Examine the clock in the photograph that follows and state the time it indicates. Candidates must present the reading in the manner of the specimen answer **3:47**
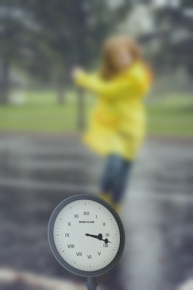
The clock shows **3:18**
